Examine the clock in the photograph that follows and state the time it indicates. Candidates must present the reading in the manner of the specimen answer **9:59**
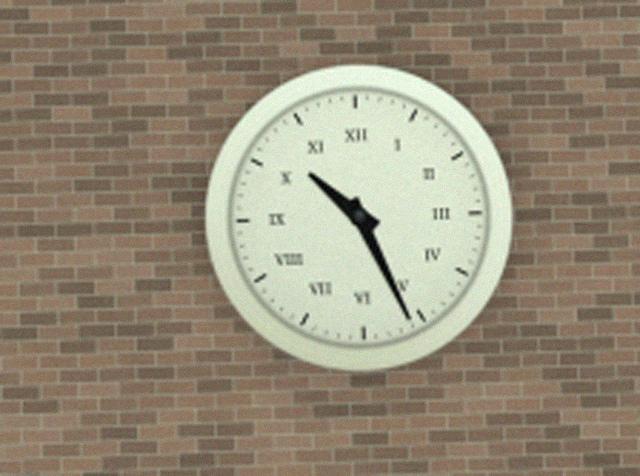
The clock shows **10:26**
